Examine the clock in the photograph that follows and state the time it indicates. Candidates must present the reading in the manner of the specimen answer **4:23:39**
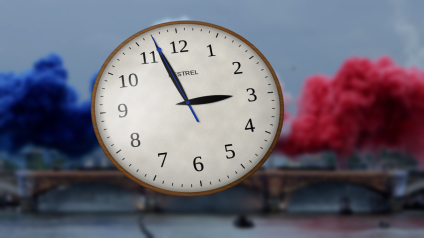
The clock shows **2:56:57**
